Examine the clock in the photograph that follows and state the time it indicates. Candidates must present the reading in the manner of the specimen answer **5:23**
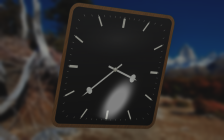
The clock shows **3:38**
